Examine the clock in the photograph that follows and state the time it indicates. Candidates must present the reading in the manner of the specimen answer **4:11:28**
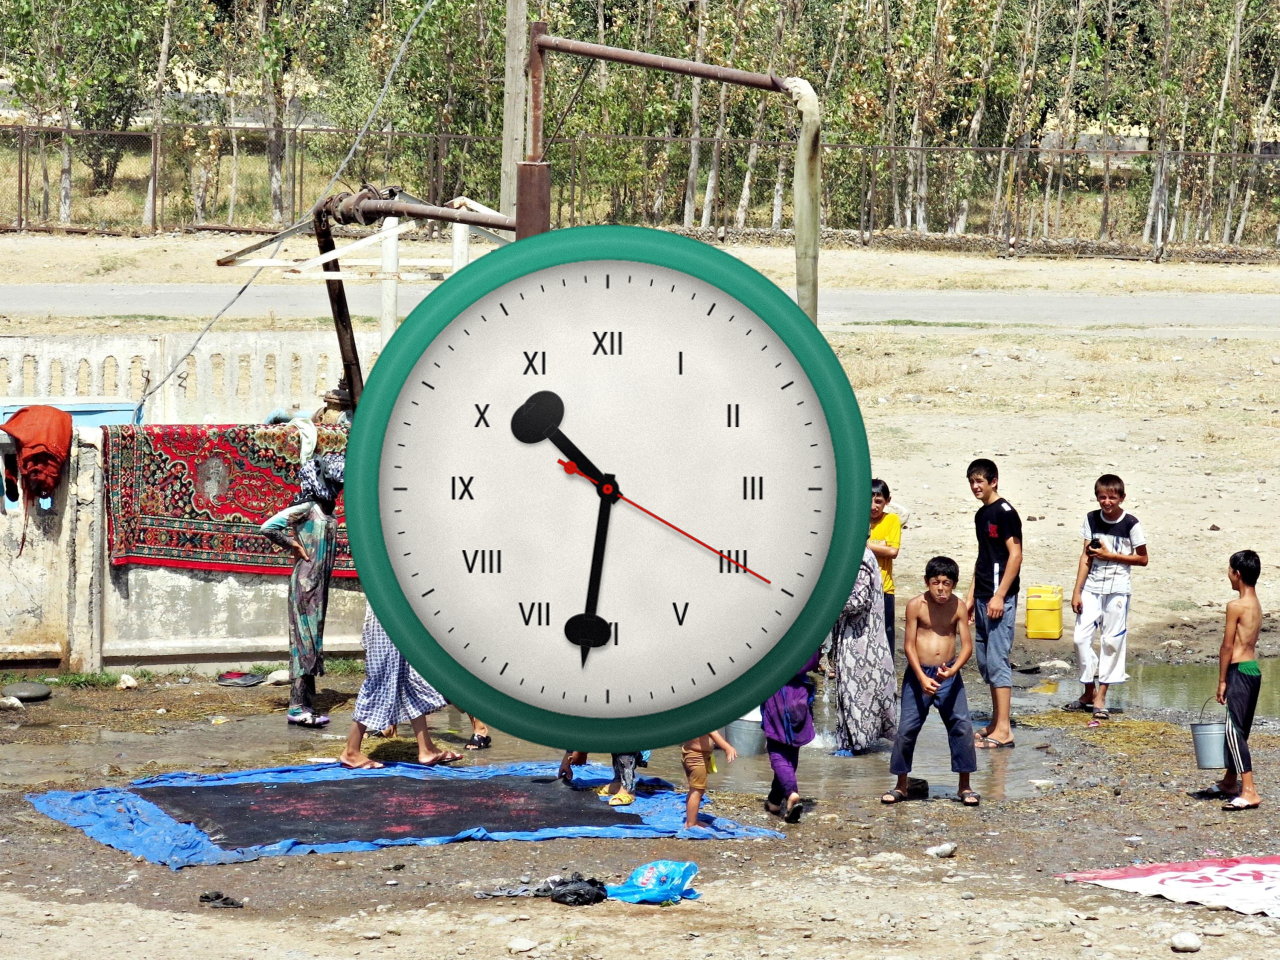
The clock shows **10:31:20**
